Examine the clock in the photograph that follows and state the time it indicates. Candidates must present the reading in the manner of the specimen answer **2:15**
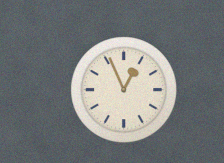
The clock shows **12:56**
